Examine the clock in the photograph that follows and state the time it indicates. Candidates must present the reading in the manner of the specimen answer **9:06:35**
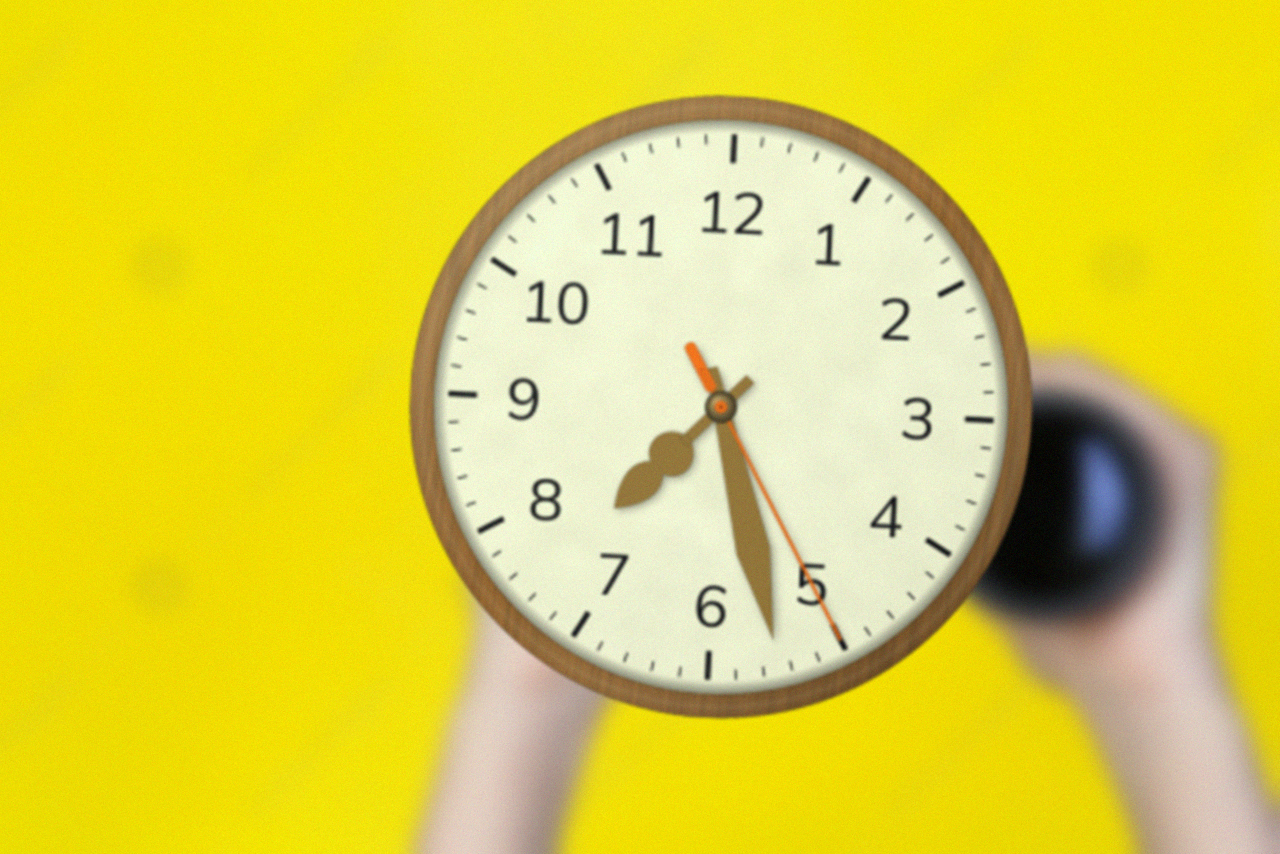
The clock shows **7:27:25**
